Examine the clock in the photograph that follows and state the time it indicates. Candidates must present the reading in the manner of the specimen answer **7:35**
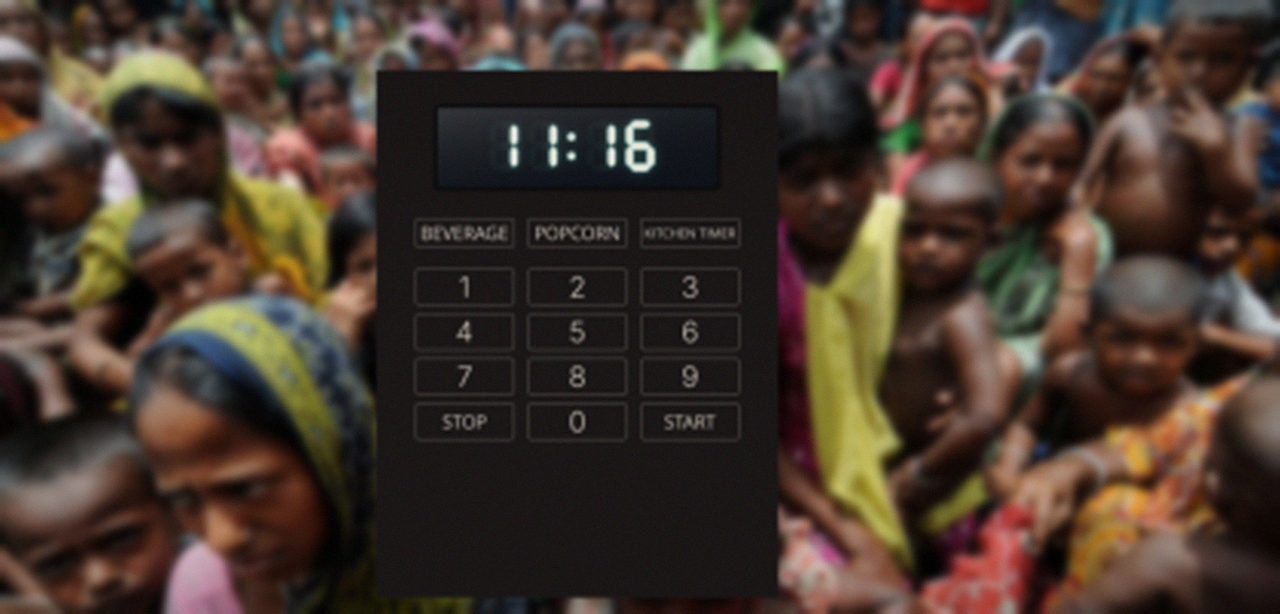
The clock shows **11:16**
